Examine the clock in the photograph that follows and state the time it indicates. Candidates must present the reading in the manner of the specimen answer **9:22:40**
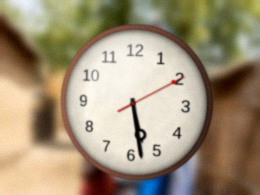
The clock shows **5:28:10**
